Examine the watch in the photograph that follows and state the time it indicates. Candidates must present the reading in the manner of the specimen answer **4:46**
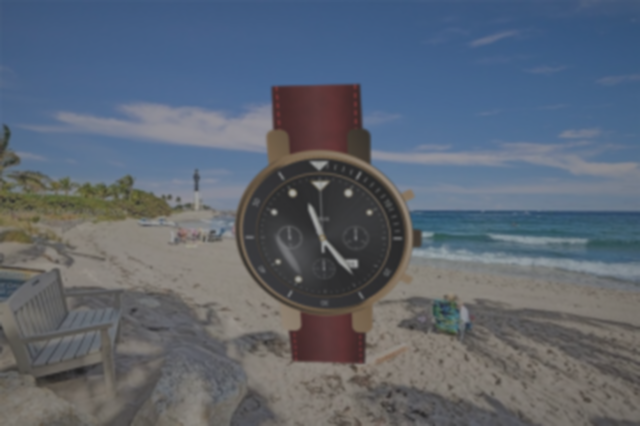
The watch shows **11:24**
